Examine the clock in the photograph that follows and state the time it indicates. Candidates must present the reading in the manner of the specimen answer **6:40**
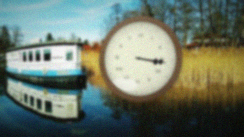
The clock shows **3:16**
